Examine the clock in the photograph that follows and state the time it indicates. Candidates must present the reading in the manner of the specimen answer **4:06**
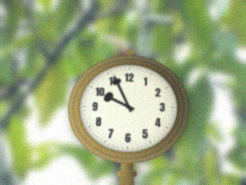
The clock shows **9:56**
